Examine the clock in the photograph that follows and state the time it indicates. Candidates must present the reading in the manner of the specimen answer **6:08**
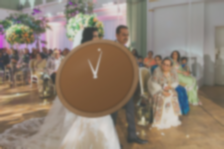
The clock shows **11:01**
